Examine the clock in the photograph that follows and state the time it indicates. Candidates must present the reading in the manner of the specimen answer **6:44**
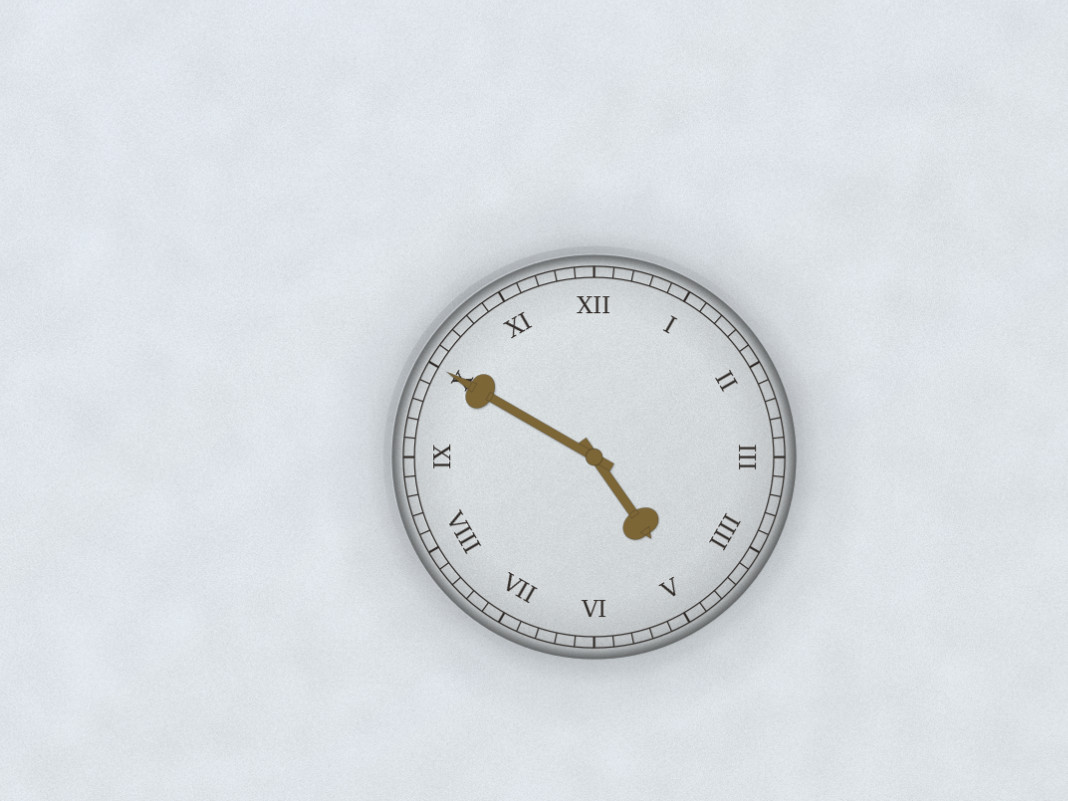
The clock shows **4:50**
